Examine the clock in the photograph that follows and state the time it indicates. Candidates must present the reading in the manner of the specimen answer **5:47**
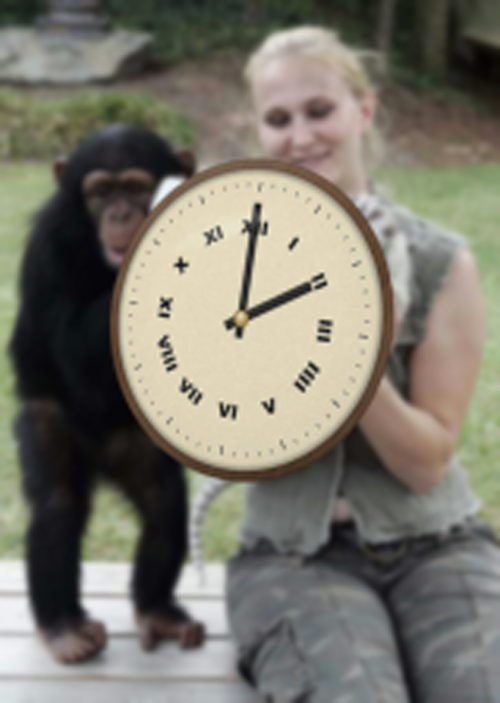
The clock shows **2:00**
